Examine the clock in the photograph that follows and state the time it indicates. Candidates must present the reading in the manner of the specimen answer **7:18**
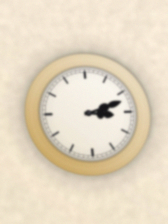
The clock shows **3:12**
